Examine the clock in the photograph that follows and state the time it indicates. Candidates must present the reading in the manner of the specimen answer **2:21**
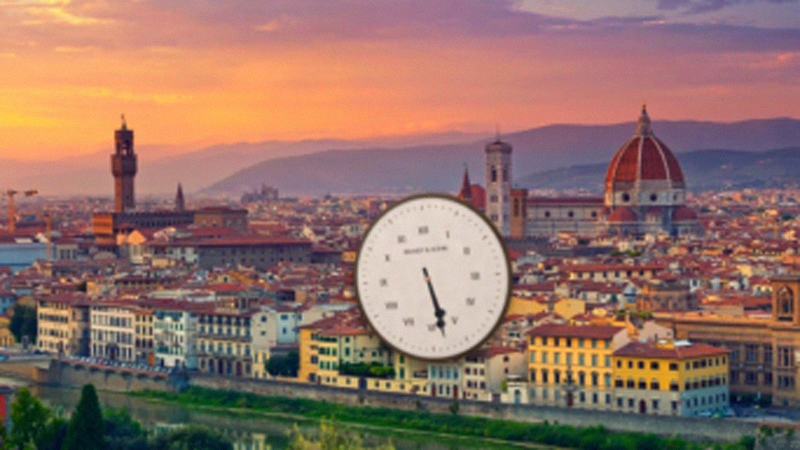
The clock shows **5:28**
